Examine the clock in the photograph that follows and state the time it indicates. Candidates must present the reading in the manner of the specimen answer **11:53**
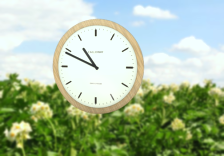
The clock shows **10:49**
